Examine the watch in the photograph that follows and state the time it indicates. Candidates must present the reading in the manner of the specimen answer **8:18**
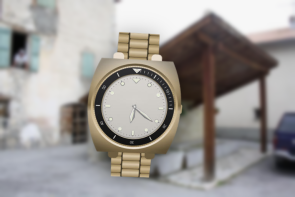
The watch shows **6:21**
